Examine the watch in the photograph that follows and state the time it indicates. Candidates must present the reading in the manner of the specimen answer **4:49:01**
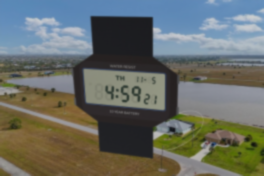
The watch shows **4:59:21**
